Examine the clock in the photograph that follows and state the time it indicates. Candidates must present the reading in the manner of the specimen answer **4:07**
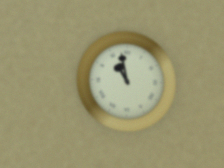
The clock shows **10:58**
